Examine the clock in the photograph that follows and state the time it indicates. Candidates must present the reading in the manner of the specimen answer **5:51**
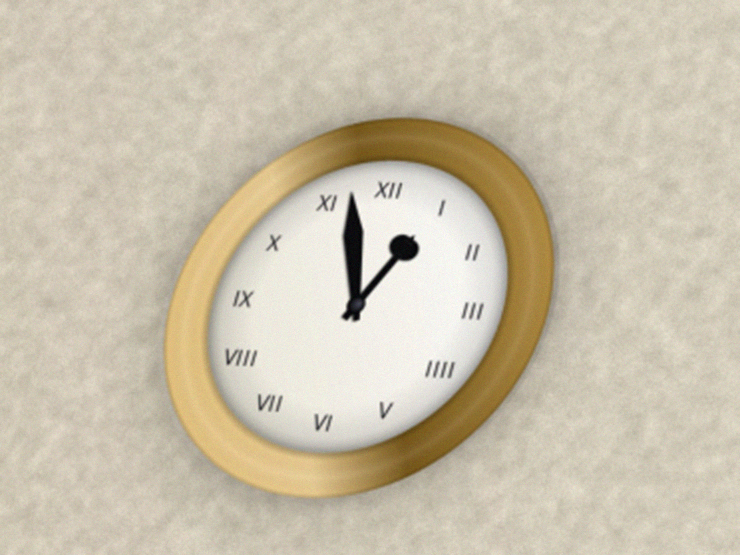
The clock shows **12:57**
